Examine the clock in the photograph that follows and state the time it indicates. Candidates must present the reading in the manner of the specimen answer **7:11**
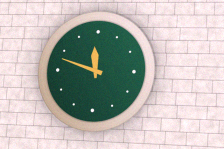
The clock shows **11:48**
